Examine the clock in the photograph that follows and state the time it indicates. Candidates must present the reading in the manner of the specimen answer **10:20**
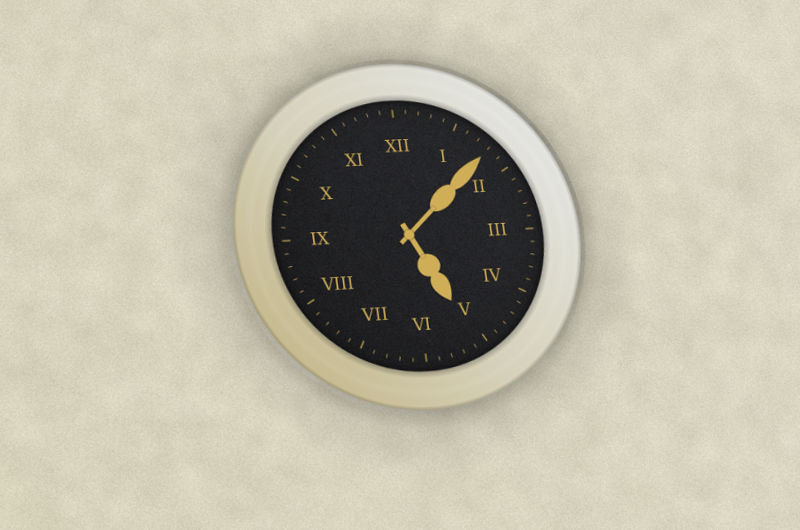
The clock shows **5:08**
